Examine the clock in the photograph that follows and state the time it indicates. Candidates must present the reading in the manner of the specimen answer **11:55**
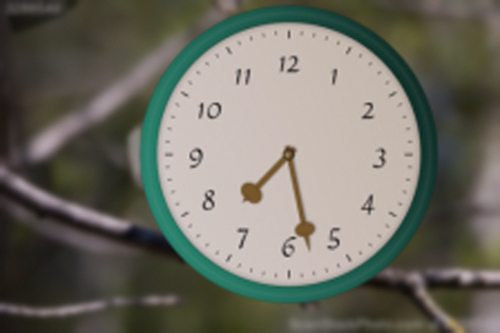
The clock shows **7:28**
